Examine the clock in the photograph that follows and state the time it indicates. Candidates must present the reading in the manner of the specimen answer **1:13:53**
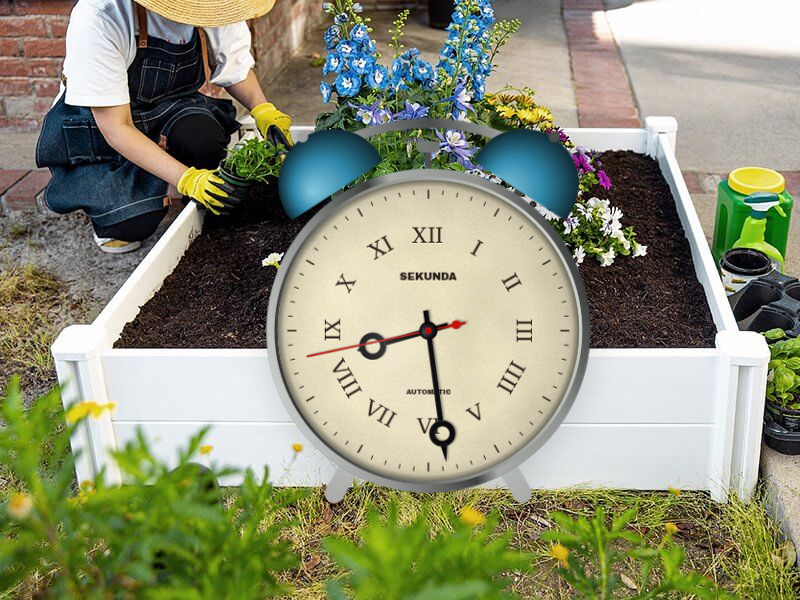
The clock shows **8:28:43**
